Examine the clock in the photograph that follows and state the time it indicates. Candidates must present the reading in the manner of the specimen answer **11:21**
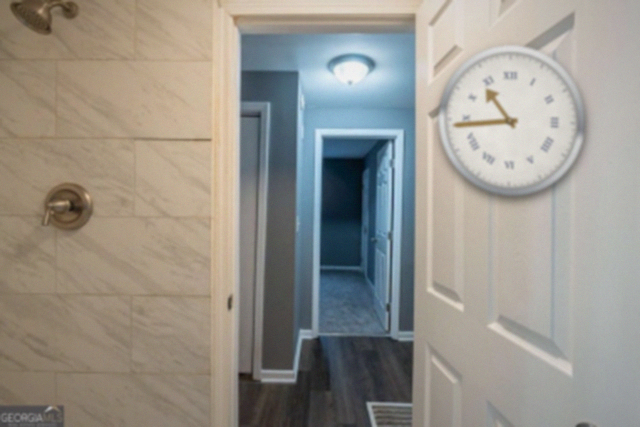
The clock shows **10:44**
